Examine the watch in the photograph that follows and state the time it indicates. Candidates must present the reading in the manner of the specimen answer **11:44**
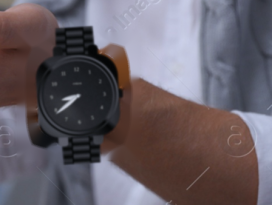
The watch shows **8:39**
